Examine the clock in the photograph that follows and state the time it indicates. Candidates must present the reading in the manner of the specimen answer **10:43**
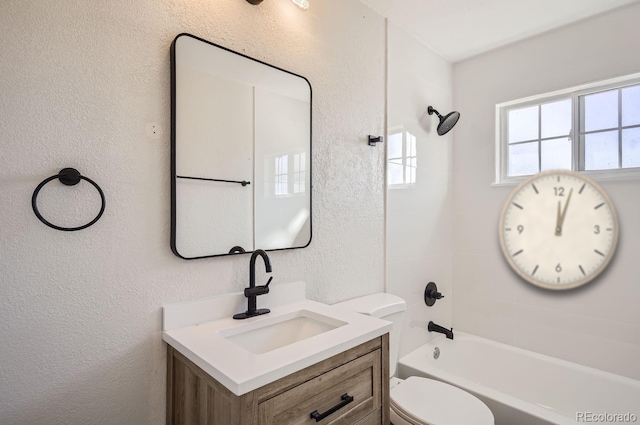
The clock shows **12:03**
